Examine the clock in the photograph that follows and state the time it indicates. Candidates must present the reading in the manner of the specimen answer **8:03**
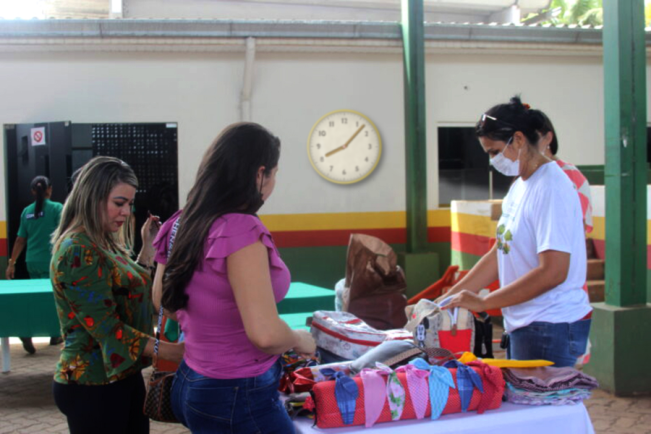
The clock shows **8:07**
